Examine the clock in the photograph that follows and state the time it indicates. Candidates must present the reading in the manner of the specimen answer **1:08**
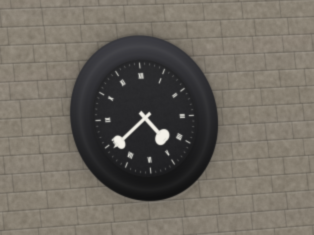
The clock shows **4:39**
